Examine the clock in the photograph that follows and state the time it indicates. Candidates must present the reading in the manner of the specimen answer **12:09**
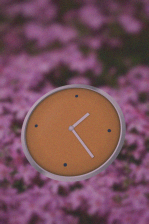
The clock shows **1:23**
